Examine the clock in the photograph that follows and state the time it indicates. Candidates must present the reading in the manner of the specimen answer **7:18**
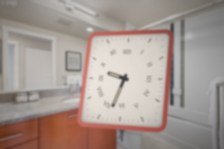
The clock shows **9:33**
